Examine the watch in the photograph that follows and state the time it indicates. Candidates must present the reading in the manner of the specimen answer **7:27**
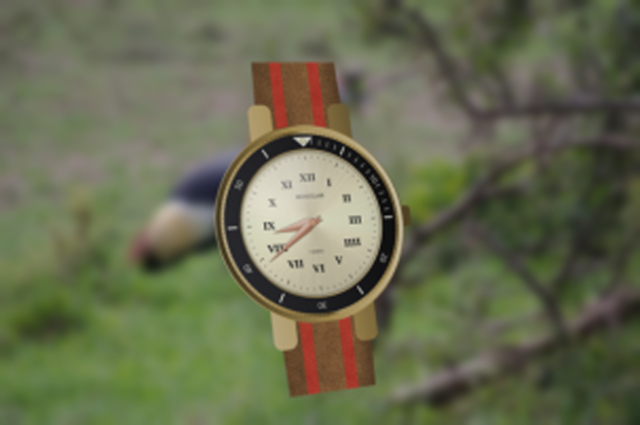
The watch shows **8:39**
